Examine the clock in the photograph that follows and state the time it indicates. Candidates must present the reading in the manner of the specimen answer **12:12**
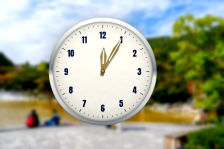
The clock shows **12:05**
